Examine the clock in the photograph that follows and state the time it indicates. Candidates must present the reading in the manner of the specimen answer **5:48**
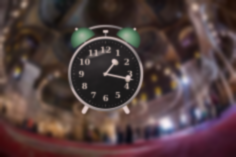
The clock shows **1:17**
